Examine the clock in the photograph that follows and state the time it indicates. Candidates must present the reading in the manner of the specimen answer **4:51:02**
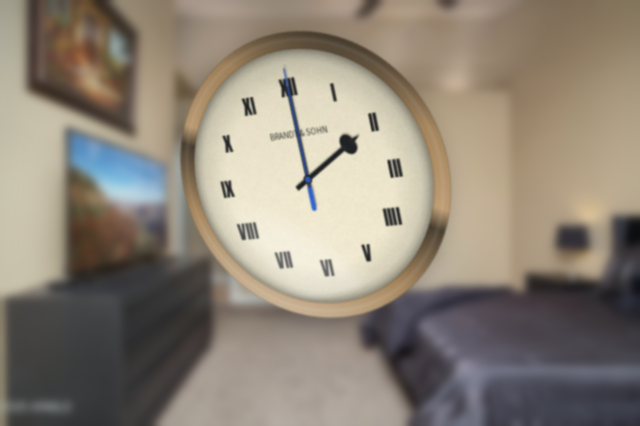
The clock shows **2:00:00**
